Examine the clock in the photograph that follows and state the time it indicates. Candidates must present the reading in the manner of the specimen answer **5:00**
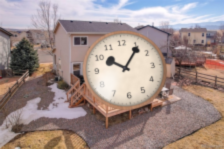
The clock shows **10:06**
